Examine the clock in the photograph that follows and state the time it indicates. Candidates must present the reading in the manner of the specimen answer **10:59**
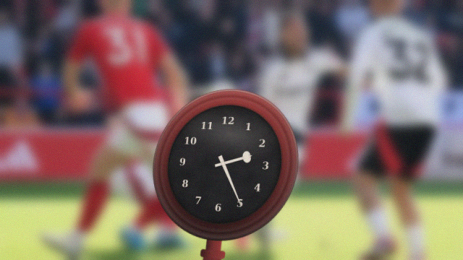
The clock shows **2:25**
